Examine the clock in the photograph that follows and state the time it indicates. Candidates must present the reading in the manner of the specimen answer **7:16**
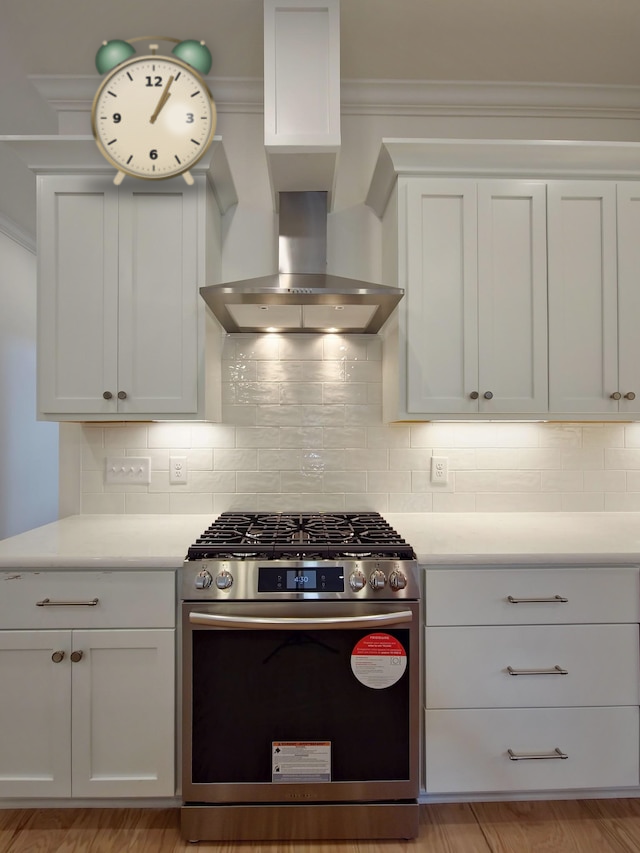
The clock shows **1:04**
